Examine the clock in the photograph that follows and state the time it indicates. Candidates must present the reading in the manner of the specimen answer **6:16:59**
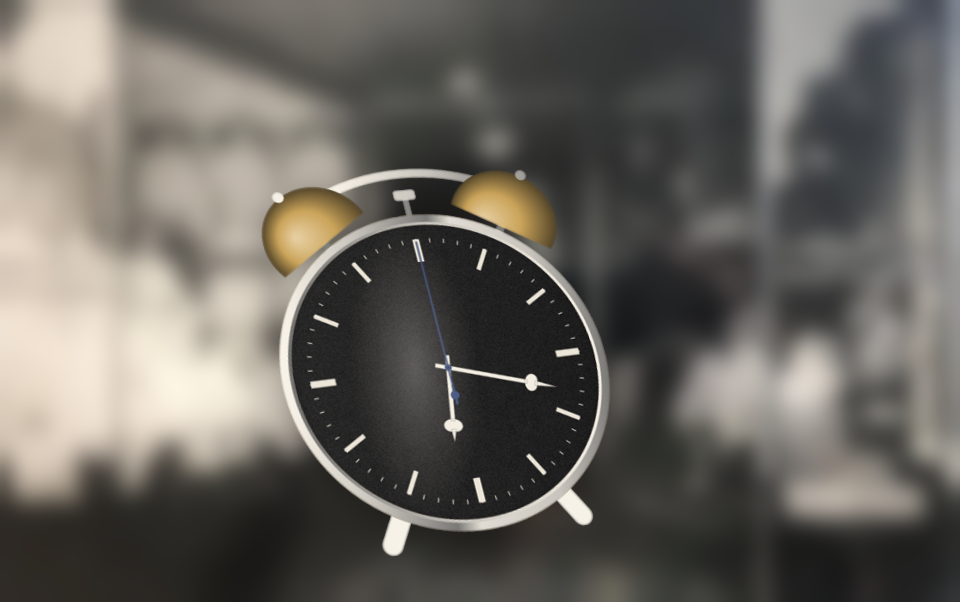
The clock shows **6:18:00**
